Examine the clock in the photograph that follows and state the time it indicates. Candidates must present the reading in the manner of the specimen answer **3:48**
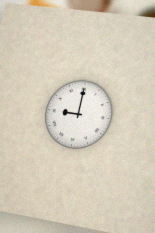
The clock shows **9:00**
